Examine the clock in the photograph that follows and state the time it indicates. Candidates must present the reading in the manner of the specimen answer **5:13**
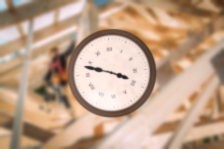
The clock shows **3:48**
